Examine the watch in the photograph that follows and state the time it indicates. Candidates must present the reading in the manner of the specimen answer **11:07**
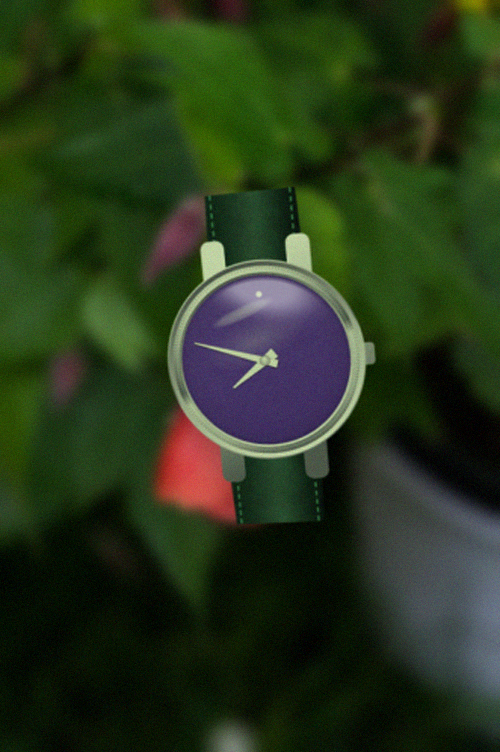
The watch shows **7:48**
